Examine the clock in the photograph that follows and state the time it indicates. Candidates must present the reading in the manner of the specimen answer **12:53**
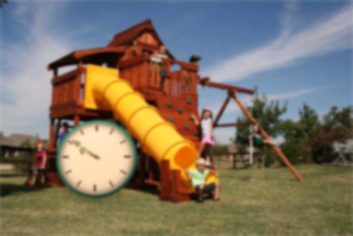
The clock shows **9:51**
